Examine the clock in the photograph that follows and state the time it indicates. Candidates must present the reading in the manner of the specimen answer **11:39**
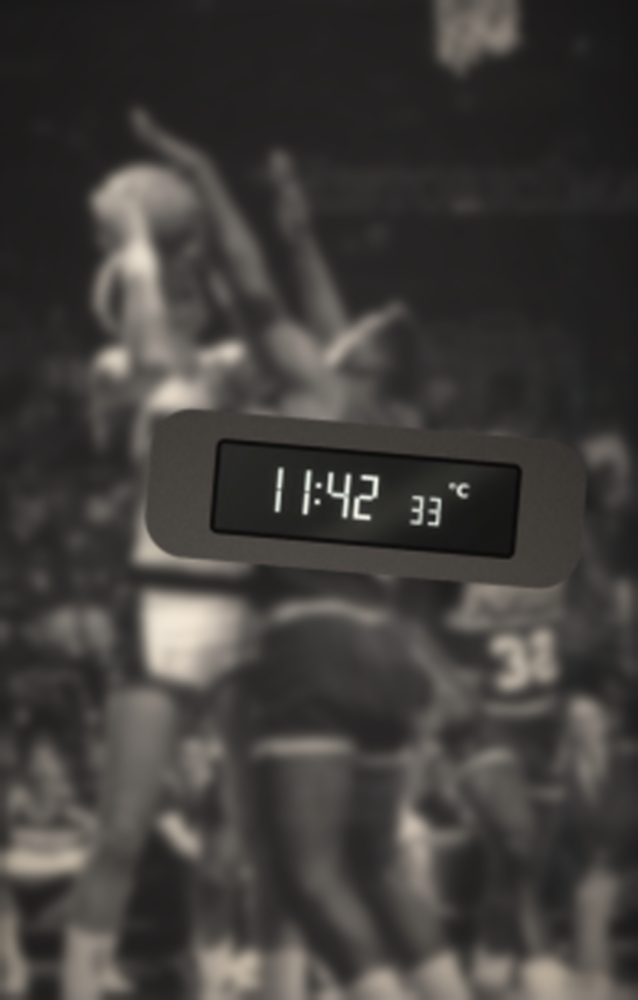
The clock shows **11:42**
